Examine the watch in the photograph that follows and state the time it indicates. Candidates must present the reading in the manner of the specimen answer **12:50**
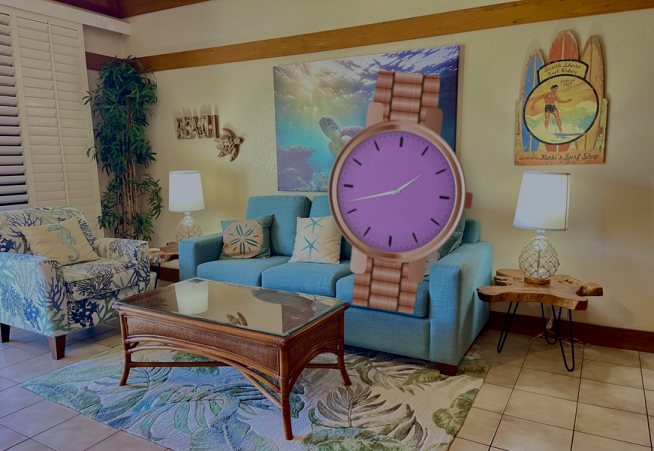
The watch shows **1:42**
